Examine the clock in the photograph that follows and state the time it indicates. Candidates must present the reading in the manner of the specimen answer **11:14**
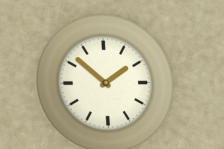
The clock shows **1:52**
